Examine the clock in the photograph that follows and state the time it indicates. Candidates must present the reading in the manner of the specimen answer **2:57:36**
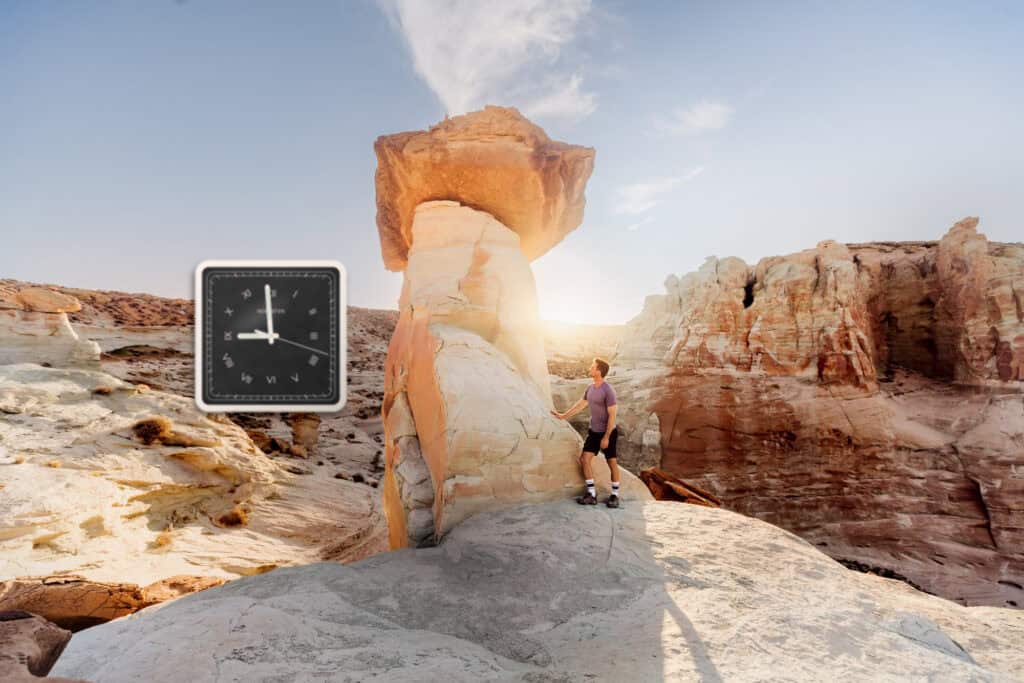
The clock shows **8:59:18**
